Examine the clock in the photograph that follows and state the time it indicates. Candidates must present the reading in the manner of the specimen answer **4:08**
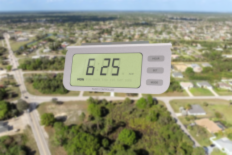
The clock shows **6:25**
